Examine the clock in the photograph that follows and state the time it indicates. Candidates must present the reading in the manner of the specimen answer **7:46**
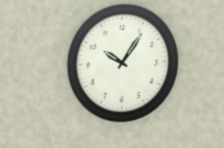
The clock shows **10:06**
